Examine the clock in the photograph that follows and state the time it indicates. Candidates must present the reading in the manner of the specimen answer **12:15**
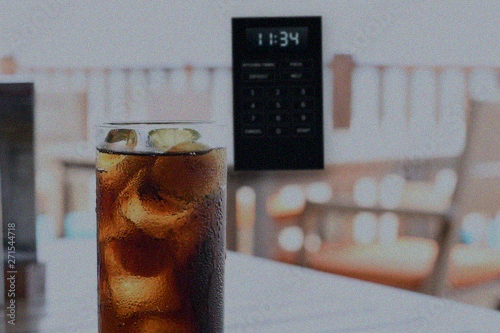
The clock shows **11:34**
